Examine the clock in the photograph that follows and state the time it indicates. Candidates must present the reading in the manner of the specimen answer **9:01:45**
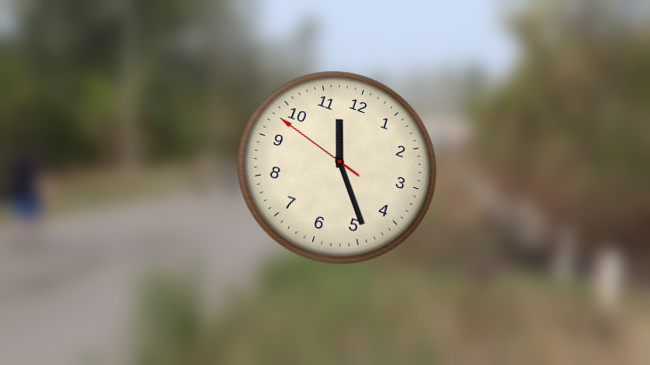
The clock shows **11:23:48**
